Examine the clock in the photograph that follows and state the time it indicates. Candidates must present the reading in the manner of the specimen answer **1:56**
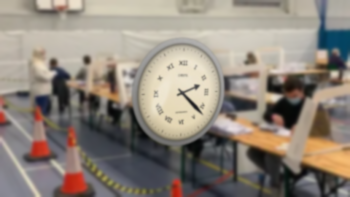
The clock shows **2:22**
